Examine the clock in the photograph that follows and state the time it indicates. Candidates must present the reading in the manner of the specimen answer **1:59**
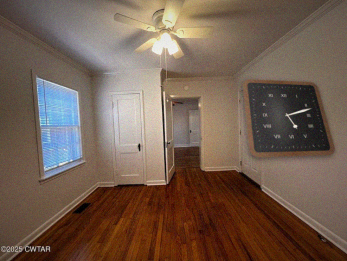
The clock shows **5:12**
